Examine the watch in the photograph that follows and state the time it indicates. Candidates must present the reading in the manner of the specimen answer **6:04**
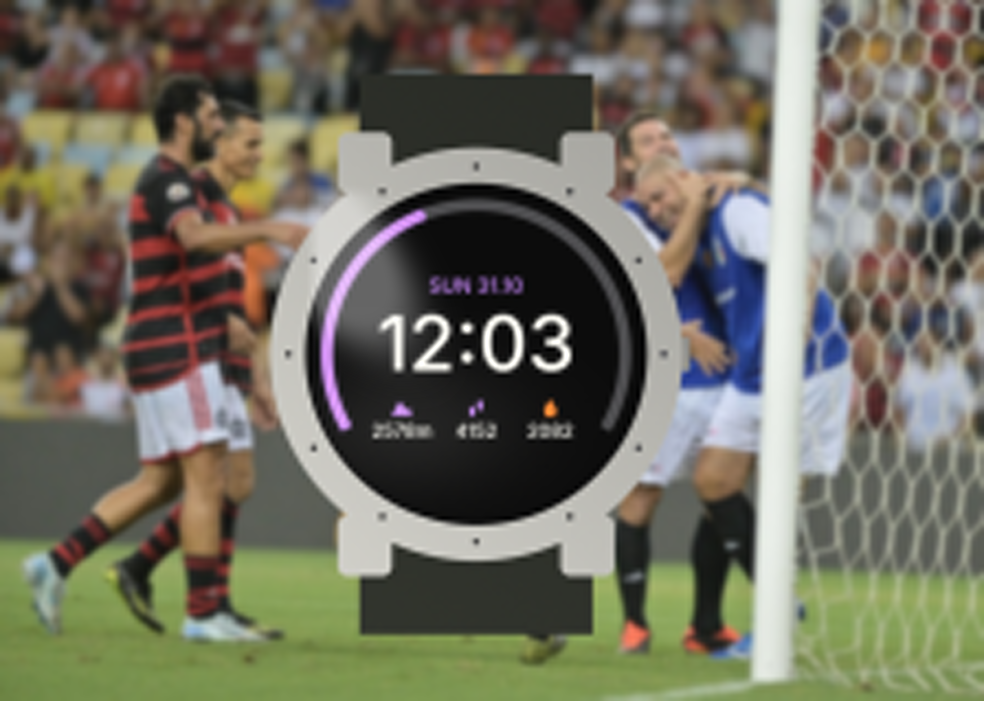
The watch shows **12:03**
